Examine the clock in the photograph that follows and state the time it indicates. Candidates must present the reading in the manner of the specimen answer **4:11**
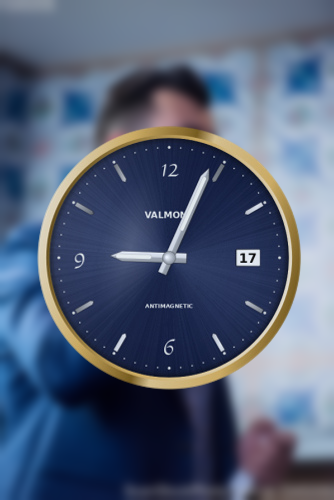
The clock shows **9:04**
